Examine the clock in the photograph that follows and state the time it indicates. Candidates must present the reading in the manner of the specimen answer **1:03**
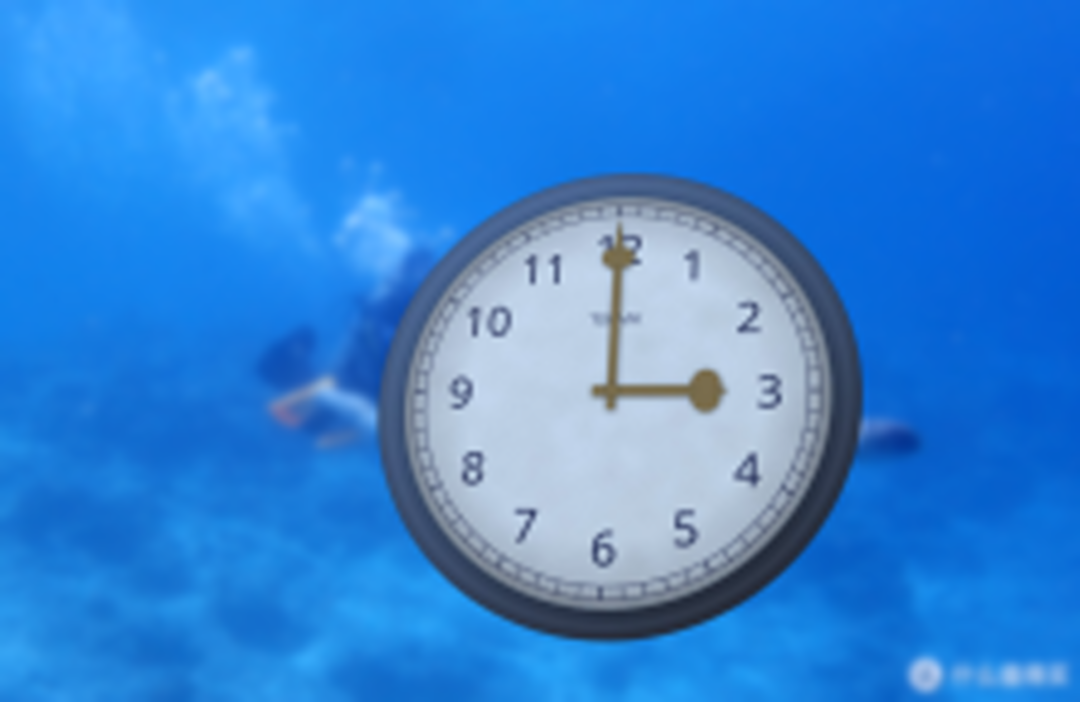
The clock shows **3:00**
